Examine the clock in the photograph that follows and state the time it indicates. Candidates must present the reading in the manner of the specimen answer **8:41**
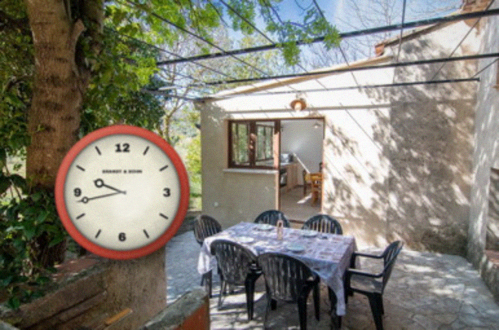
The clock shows **9:43**
